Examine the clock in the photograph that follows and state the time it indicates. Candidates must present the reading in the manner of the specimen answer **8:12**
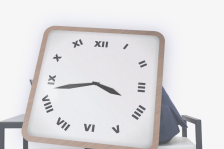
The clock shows **3:43**
